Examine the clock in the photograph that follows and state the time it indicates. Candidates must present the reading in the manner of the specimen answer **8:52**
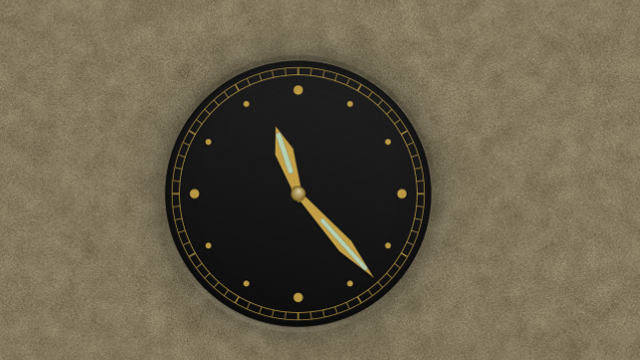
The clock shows **11:23**
